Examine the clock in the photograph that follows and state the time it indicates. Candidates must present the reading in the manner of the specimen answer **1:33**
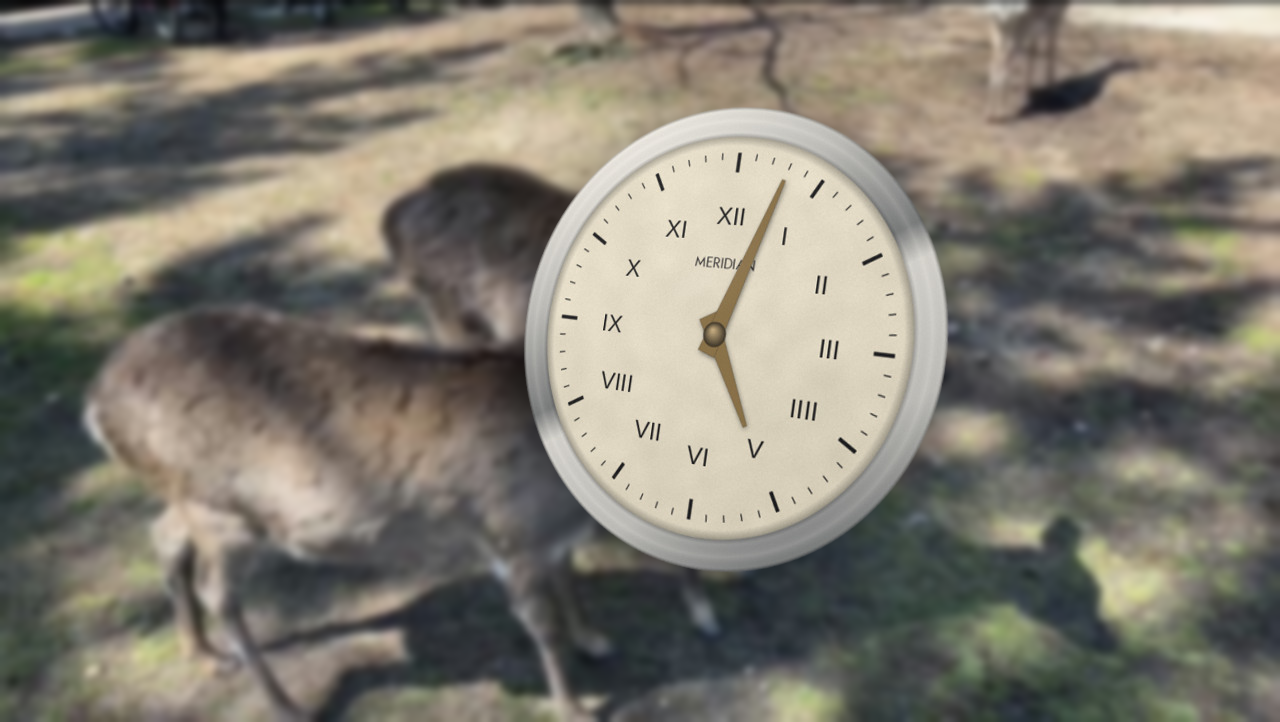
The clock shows **5:03**
